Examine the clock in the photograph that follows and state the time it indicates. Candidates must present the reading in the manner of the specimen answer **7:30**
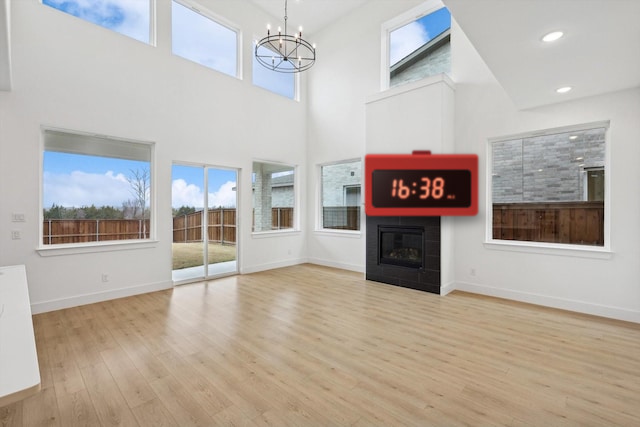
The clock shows **16:38**
